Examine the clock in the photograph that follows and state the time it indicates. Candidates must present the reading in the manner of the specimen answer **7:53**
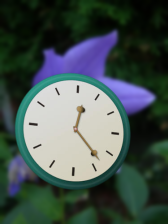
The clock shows **12:23**
